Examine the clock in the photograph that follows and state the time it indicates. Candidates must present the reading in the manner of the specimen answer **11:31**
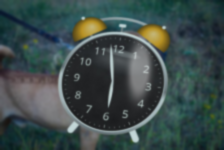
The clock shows **5:58**
